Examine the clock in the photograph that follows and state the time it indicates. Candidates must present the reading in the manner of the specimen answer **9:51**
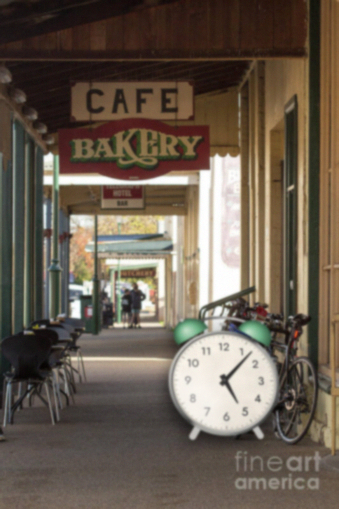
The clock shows **5:07**
